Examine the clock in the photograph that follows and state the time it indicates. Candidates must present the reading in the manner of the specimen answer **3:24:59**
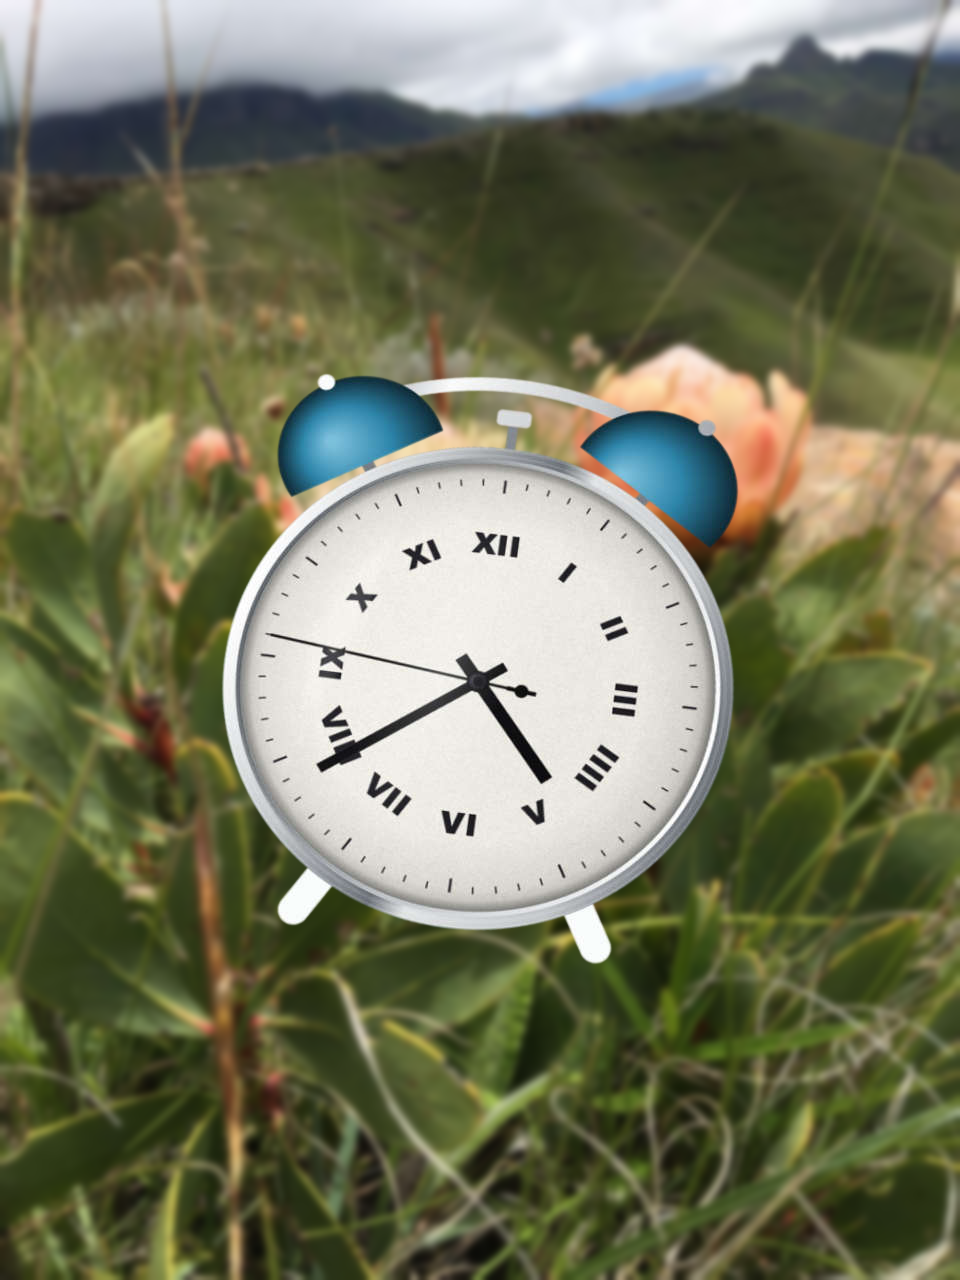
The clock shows **4:38:46**
